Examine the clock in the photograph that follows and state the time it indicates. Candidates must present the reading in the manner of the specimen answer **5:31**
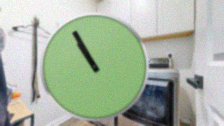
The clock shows **10:55**
